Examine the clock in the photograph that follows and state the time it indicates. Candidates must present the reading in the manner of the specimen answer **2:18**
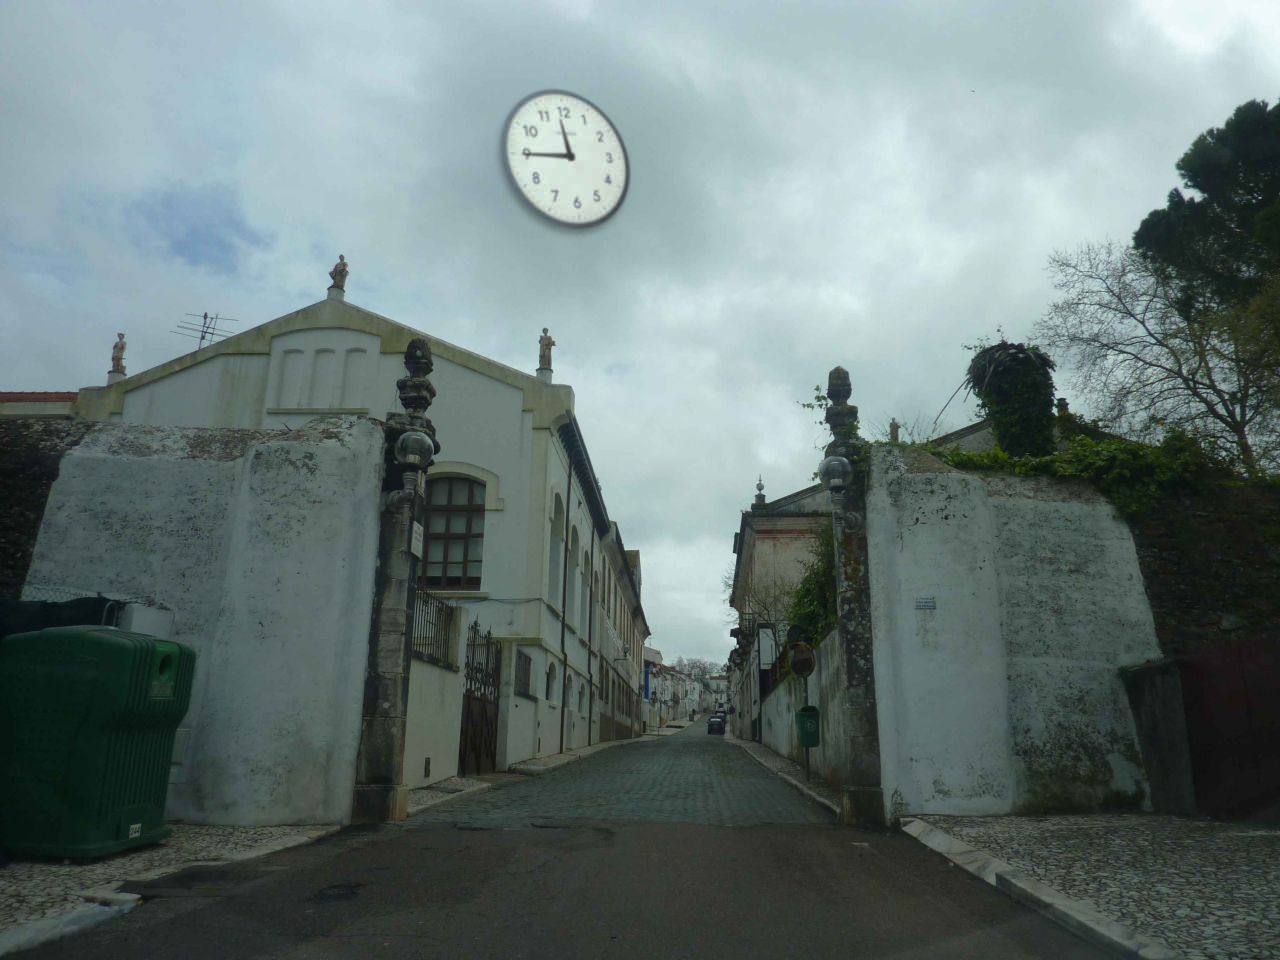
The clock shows **11:45**
